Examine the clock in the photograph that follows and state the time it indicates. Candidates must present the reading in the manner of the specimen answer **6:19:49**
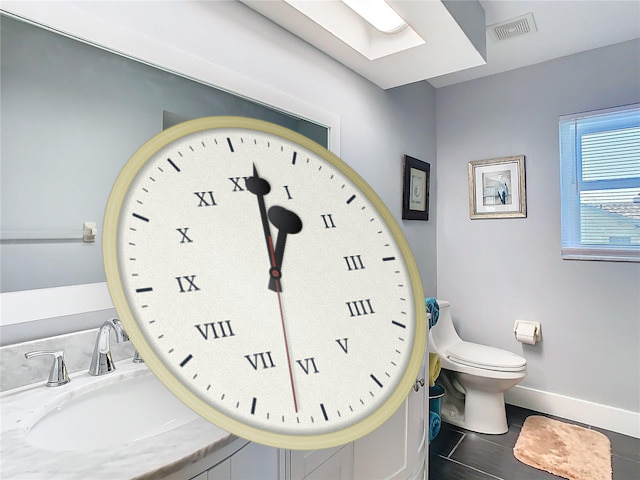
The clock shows **1:01:32**
